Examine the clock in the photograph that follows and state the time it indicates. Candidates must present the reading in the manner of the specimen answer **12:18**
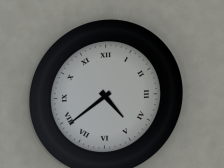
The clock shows **4:39**
